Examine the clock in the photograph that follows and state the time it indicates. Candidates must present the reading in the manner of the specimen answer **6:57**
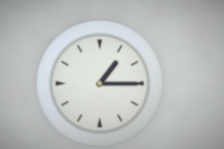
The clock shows **1:15**
